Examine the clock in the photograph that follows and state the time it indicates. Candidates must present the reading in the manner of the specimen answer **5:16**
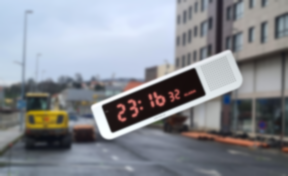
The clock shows **23:16**
